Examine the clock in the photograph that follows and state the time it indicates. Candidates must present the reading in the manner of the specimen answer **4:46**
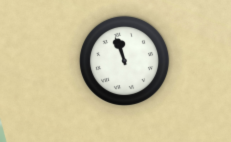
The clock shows **11:59**
